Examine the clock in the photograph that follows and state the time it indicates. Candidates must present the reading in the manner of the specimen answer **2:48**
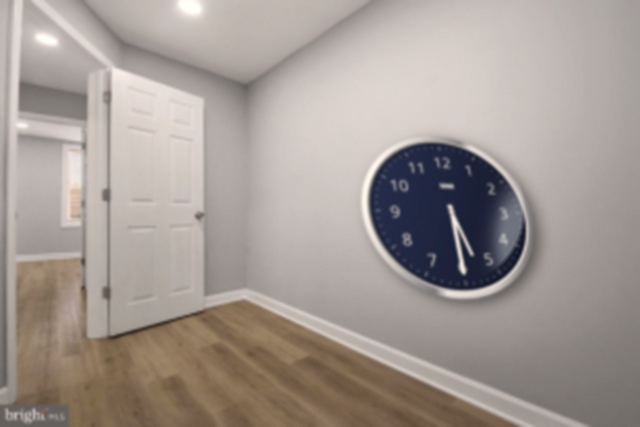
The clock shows **5:30**
